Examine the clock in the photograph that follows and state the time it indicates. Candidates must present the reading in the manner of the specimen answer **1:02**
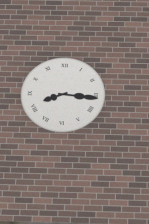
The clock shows **8:16**
